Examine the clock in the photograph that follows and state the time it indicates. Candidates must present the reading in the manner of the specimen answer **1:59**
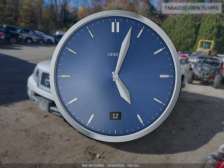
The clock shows **5:03**
